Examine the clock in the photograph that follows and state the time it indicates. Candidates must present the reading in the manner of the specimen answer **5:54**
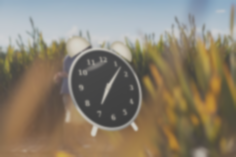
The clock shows **7:07**
